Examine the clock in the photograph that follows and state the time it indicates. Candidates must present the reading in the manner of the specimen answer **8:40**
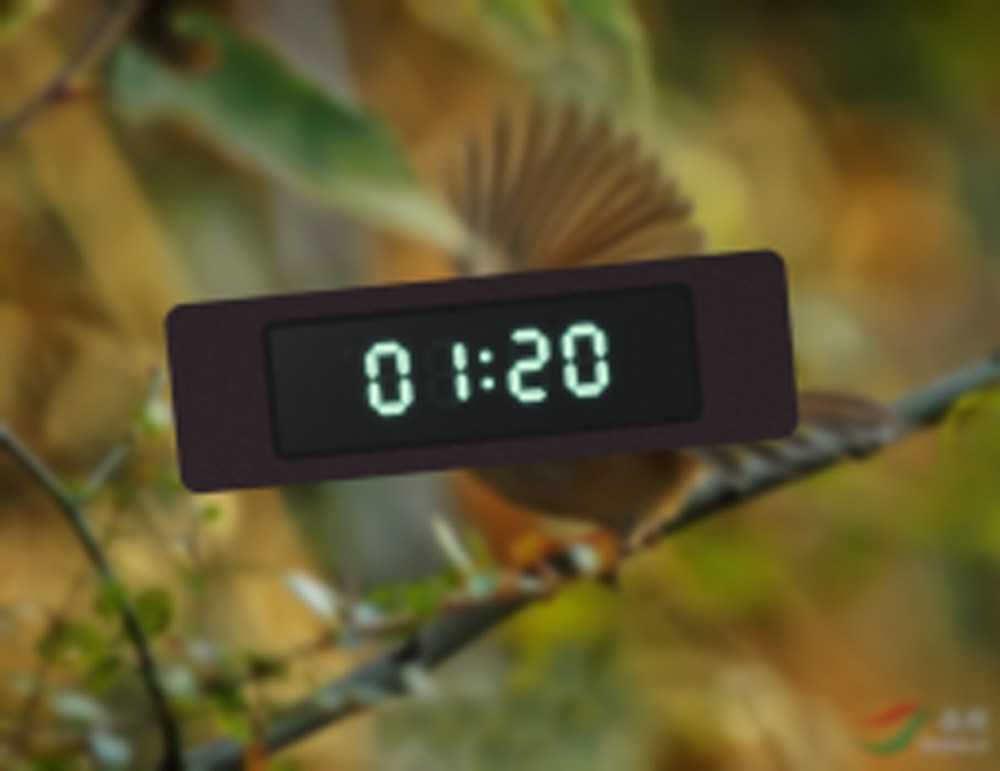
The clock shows **1:20**
